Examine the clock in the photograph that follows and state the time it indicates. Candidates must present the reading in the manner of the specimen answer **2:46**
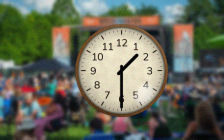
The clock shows **1:30**
